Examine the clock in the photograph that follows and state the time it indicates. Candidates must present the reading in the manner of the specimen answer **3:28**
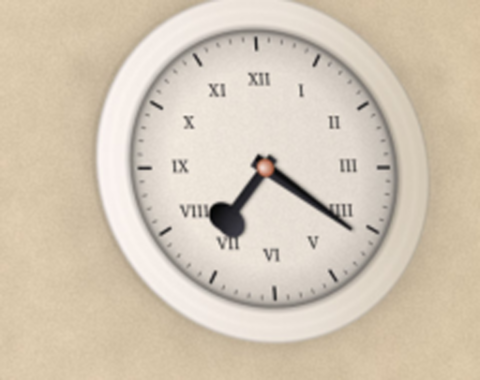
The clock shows **7:21**
